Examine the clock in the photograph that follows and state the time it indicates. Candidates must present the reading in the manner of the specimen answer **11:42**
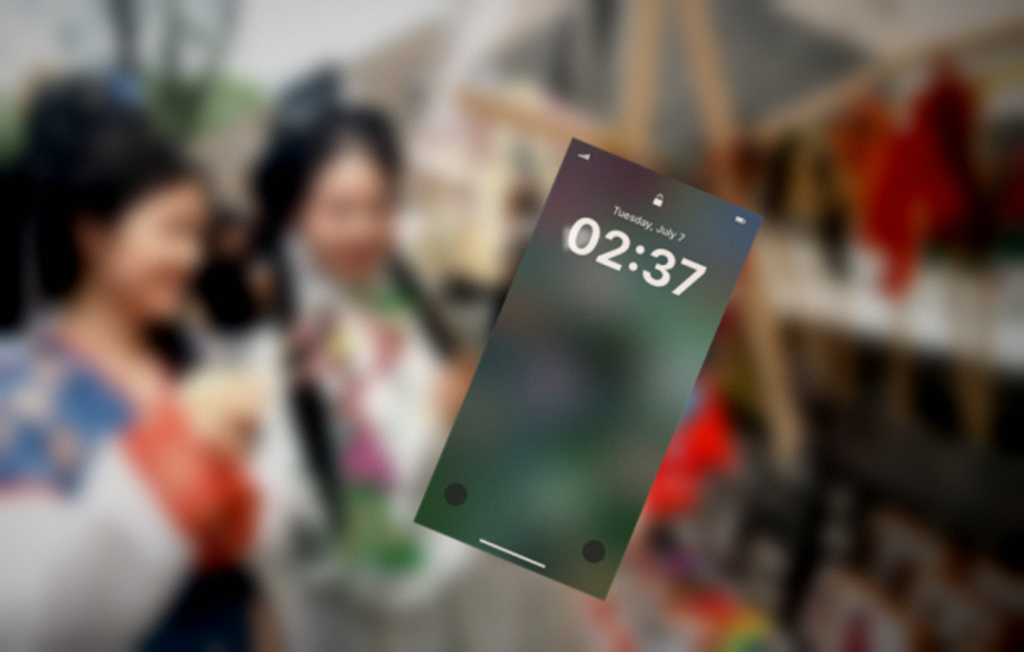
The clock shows **2:37**
